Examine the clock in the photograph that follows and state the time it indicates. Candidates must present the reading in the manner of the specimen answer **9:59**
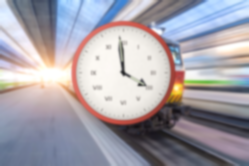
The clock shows **3:59**
